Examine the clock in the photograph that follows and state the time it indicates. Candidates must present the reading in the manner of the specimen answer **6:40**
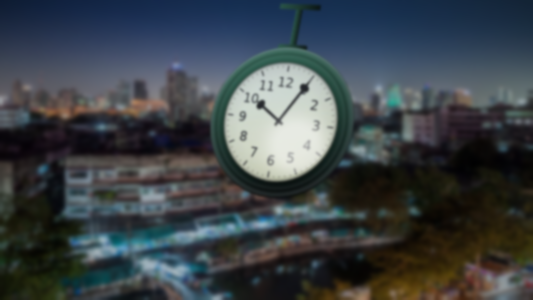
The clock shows **10:05**
